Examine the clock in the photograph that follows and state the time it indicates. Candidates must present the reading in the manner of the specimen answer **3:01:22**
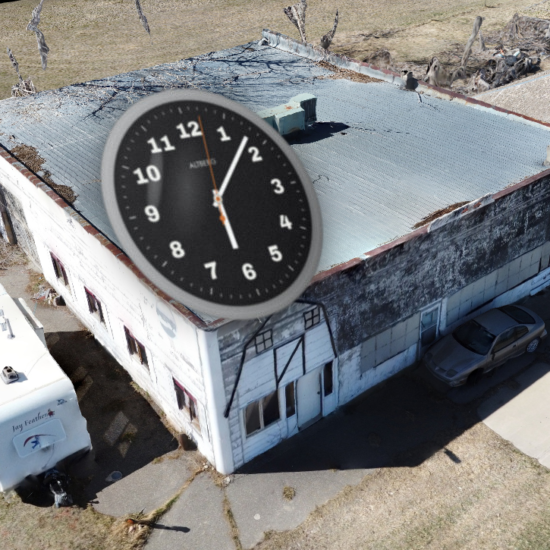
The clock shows **6:08:02**
